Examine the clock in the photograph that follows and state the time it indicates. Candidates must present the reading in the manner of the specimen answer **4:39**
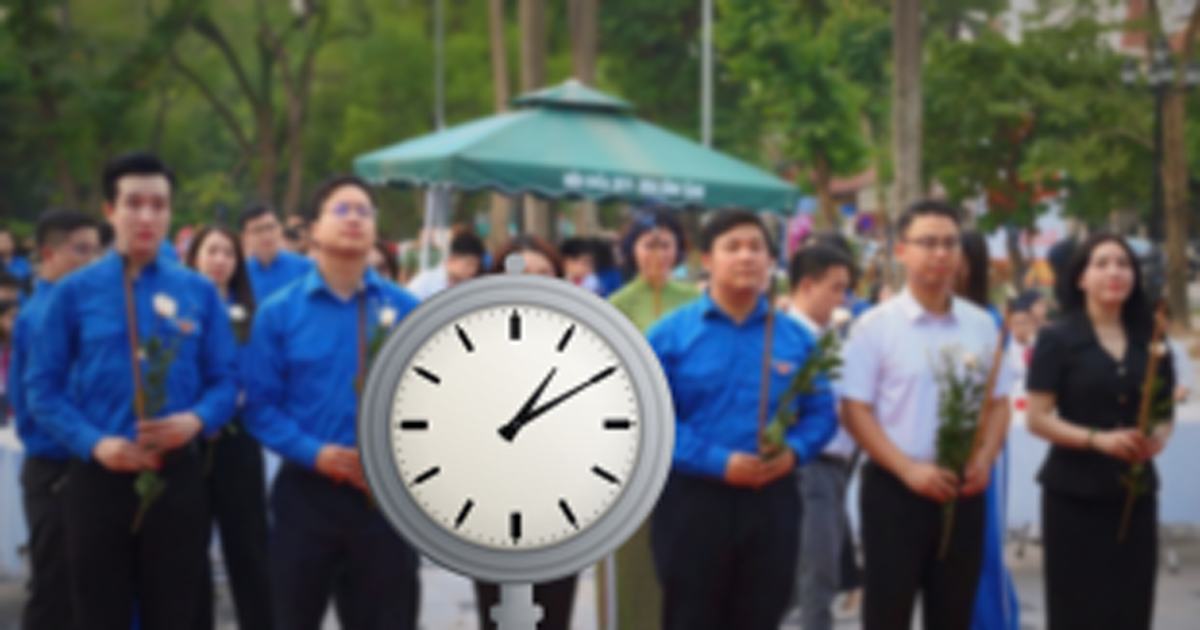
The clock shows **1:10**
